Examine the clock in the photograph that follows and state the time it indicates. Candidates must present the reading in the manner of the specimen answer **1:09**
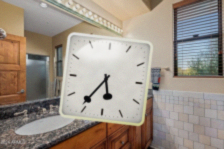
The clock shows **5:36**
